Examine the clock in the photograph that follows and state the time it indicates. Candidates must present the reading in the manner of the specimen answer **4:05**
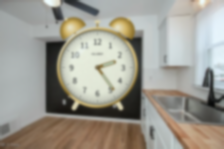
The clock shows **2:24**
